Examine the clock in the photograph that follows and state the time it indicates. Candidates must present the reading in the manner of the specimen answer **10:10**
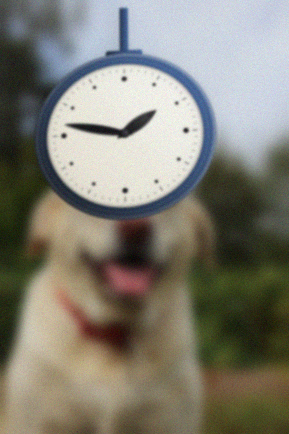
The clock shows **1:47**
